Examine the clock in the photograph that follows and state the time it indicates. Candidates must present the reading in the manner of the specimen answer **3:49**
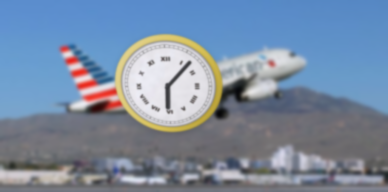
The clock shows **6:07**
